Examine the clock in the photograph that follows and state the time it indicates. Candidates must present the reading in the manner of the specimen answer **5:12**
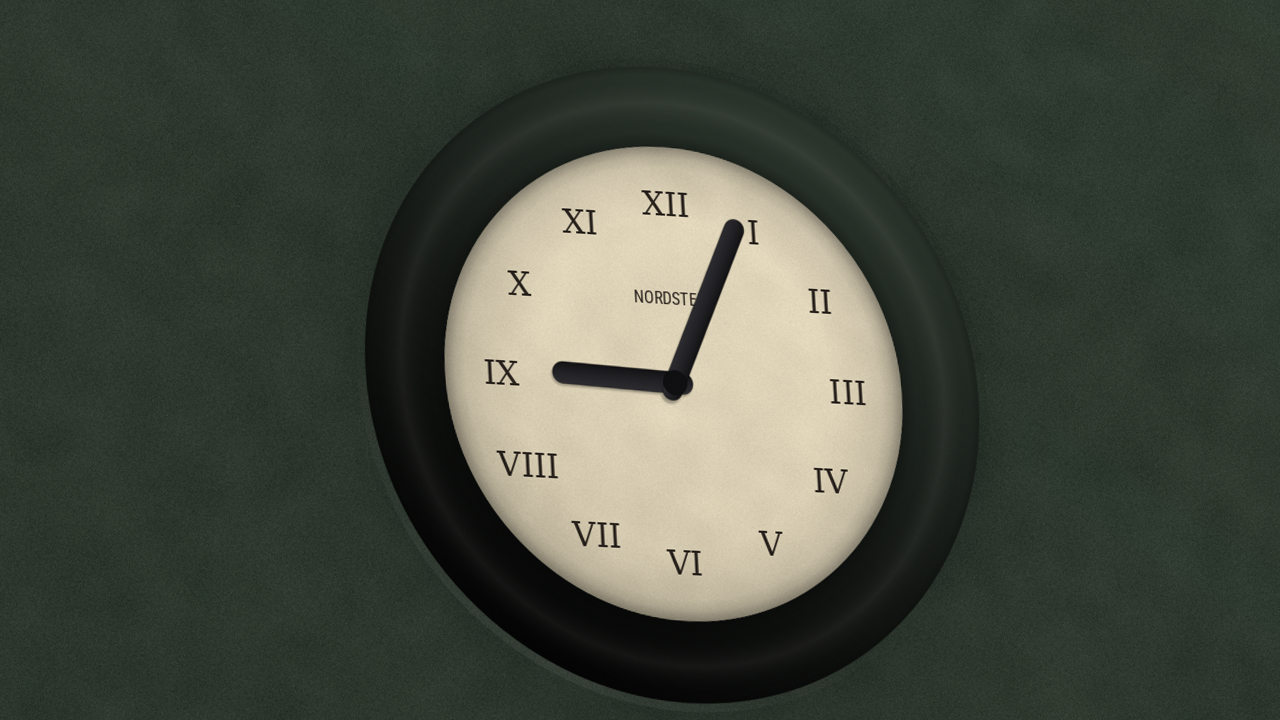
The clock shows **9:04**
